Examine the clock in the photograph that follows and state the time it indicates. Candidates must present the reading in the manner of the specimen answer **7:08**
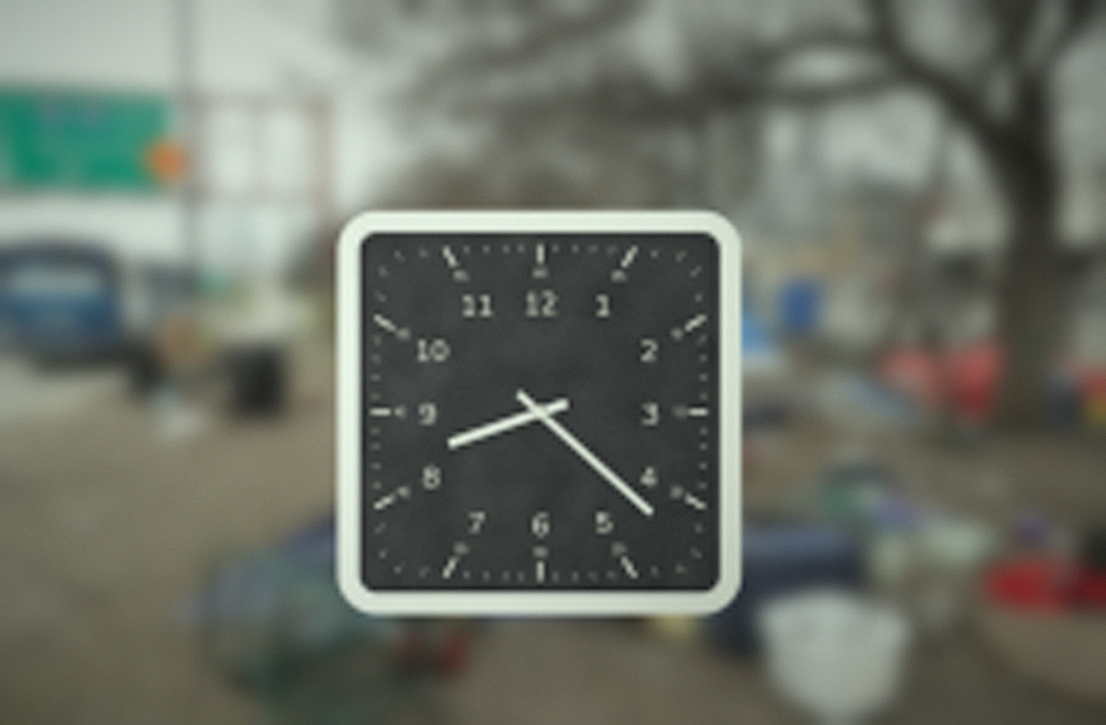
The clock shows **8:22**
